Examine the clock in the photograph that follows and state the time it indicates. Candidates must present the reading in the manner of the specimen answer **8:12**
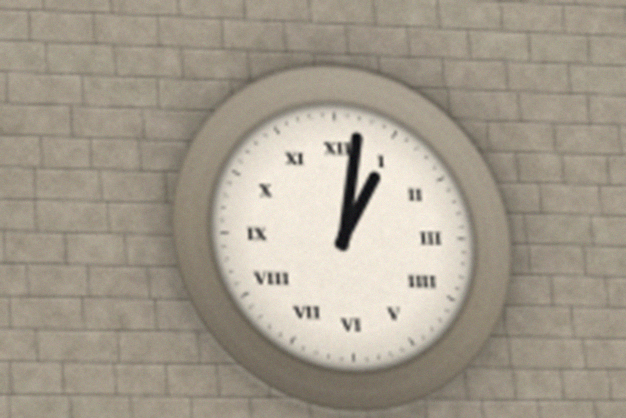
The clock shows **1:02**
